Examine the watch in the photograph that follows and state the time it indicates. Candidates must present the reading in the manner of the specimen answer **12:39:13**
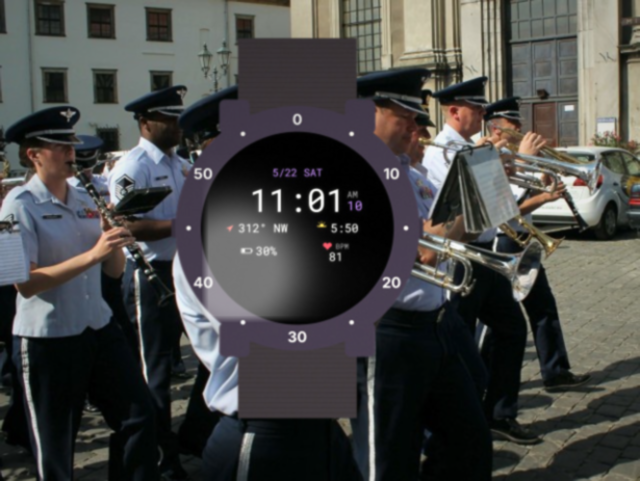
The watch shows **11:01:10**
